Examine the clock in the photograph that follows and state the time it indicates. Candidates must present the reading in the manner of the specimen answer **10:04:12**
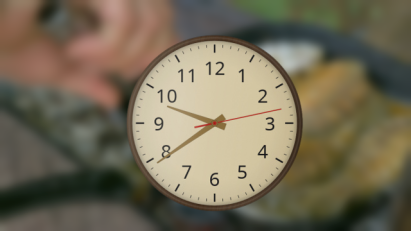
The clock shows **9:39:13**
